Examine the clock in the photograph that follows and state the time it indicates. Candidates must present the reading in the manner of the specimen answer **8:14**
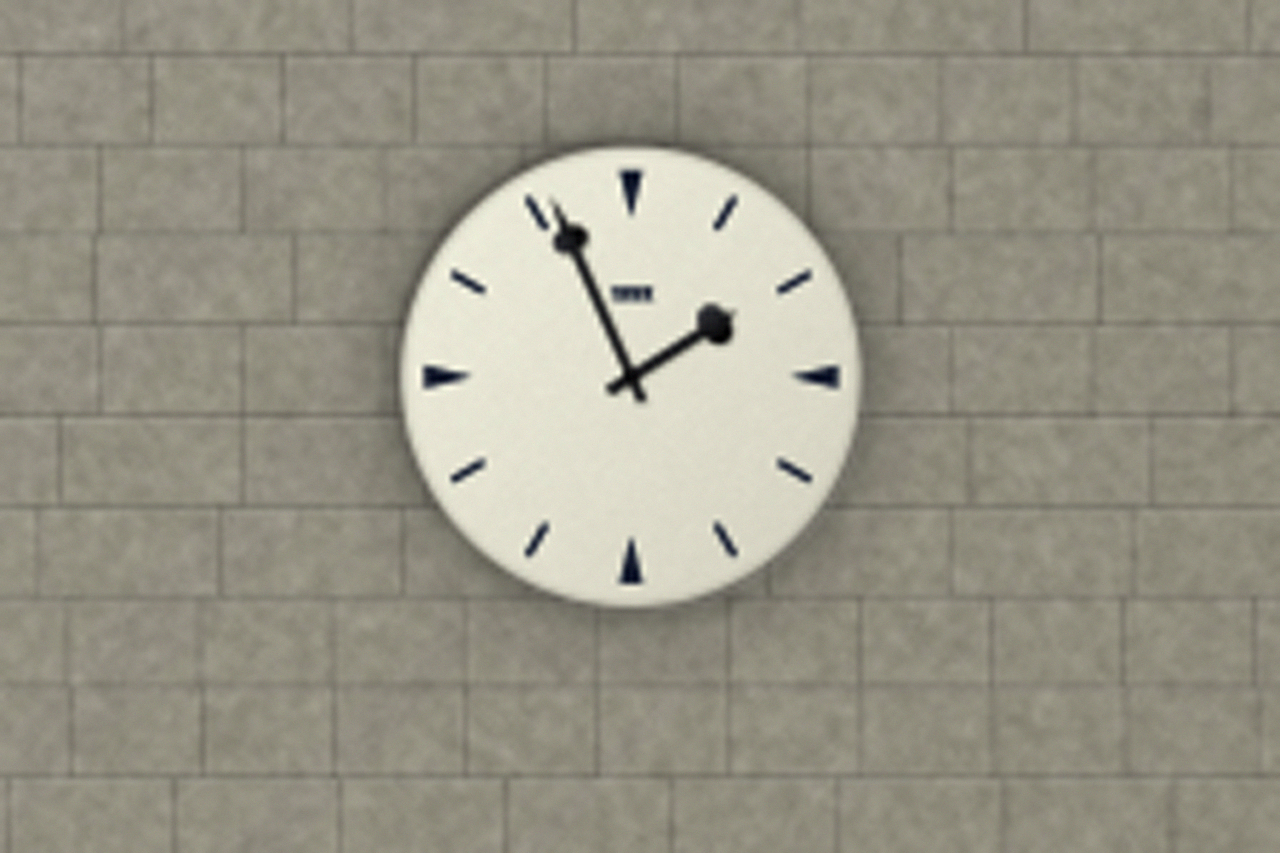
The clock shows **1:56**
